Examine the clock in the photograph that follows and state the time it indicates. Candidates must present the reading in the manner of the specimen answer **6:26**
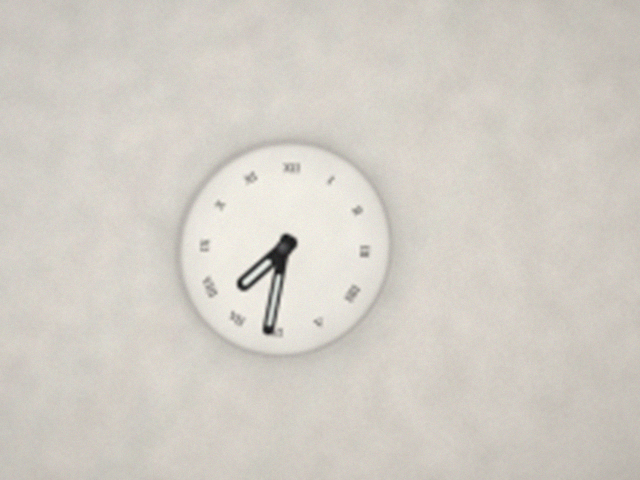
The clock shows **7:31**
